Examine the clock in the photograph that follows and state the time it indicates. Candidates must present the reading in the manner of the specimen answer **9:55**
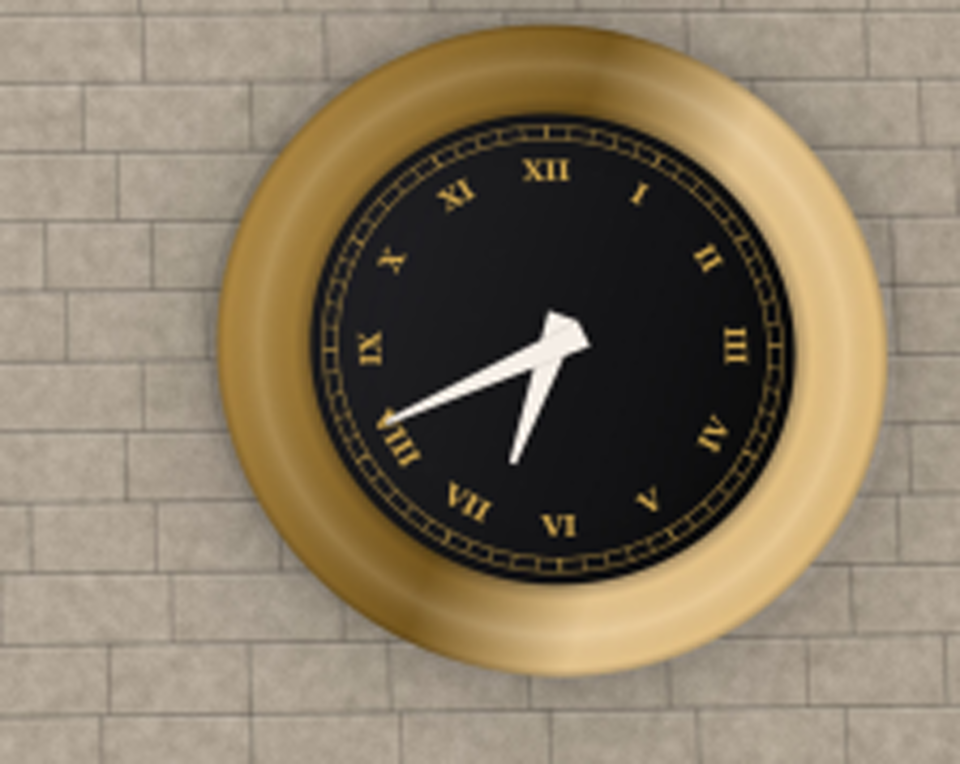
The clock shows **6:41**
